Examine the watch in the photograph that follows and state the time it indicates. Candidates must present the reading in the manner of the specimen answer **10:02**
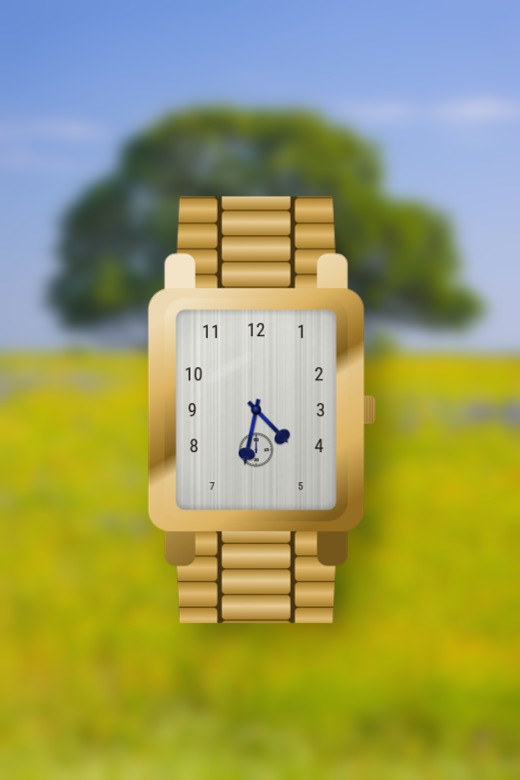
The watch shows **4:32**
